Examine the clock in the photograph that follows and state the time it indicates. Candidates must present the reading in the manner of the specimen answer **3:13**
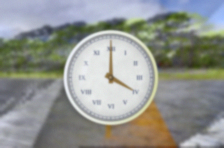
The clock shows **4:00**
